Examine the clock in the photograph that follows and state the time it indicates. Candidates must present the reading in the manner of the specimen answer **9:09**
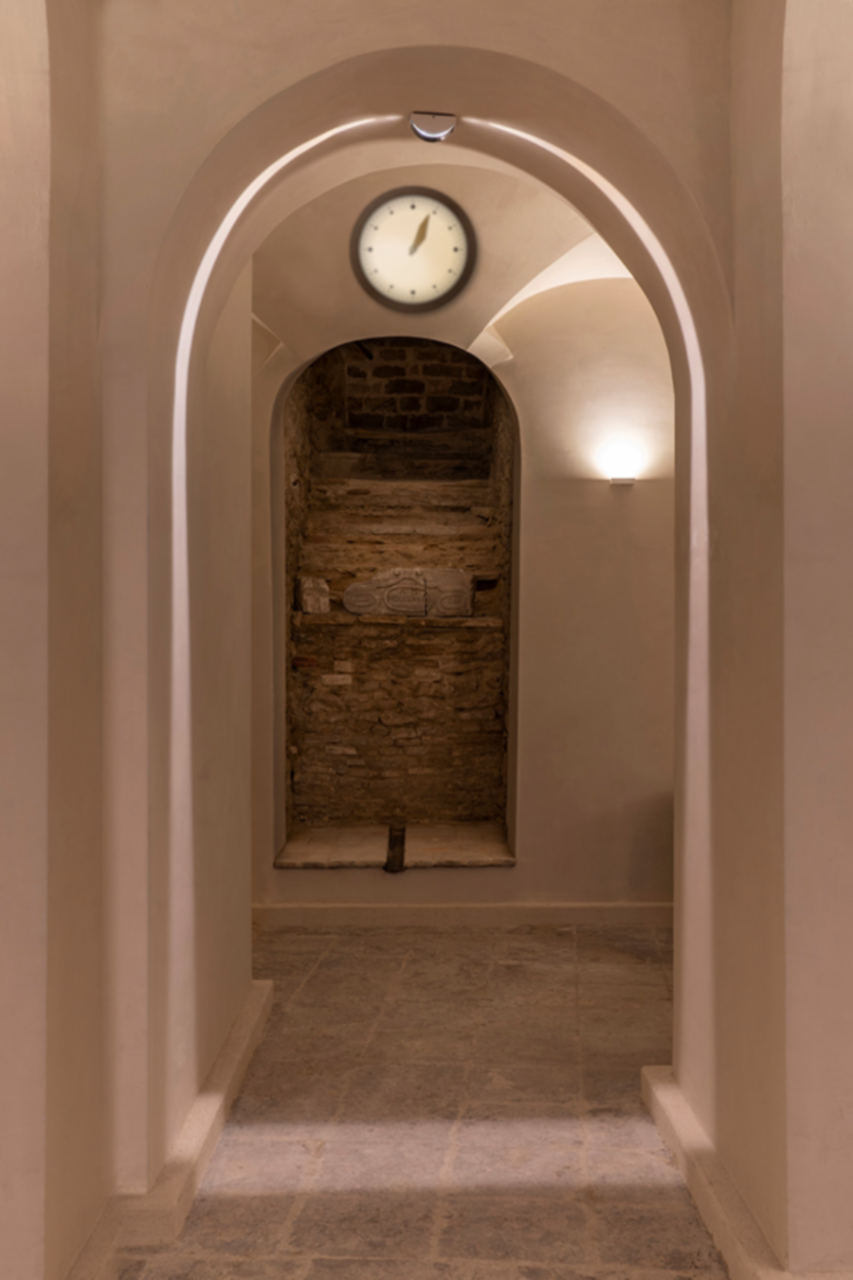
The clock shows **1:04**
